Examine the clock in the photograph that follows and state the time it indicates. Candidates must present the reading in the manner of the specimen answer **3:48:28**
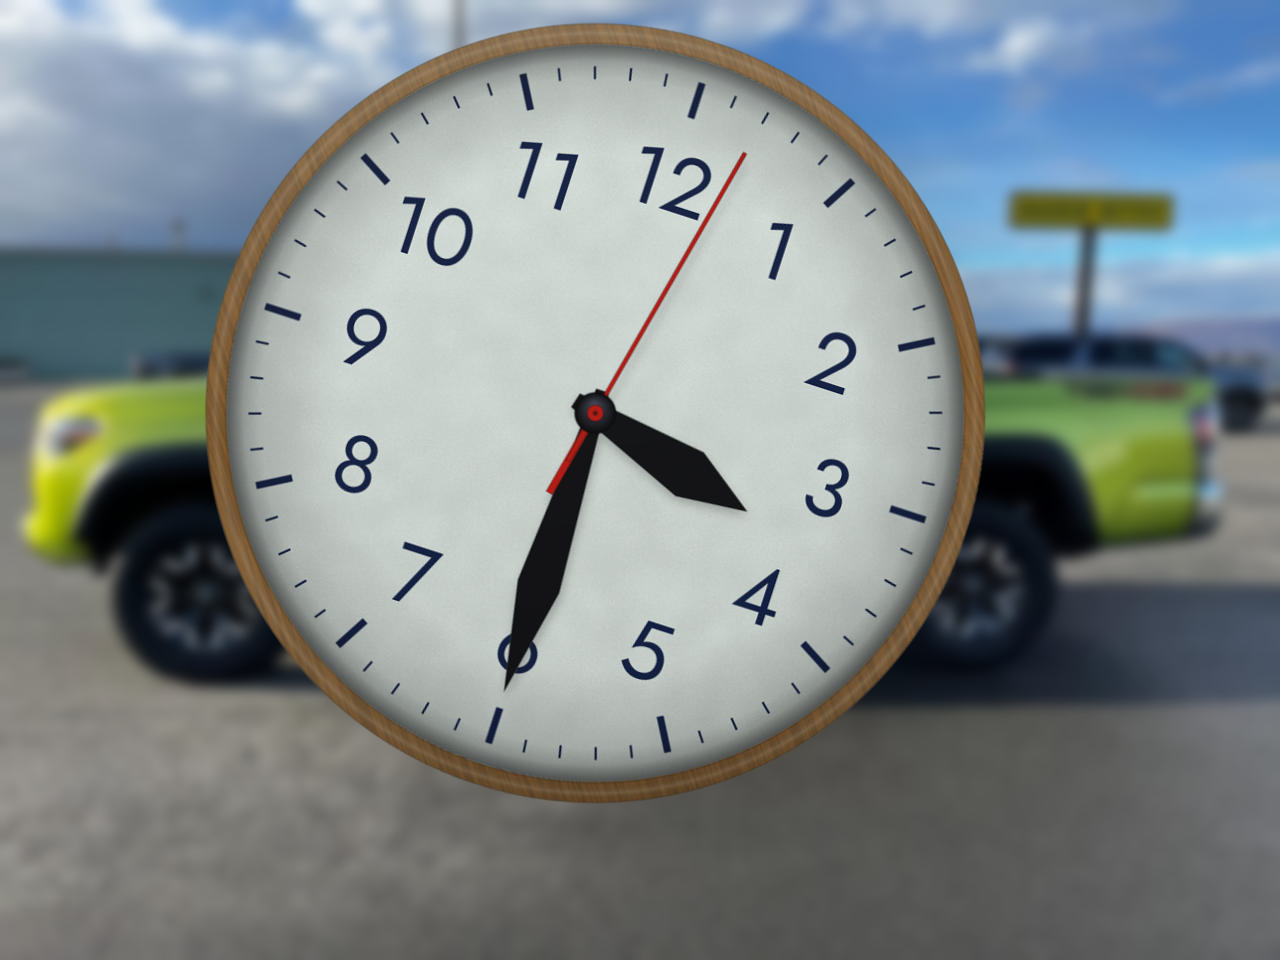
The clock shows **3:30:02**
